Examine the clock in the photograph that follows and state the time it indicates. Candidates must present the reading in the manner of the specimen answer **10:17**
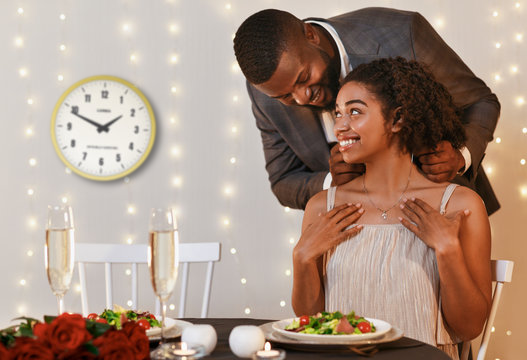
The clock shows **1:49**
